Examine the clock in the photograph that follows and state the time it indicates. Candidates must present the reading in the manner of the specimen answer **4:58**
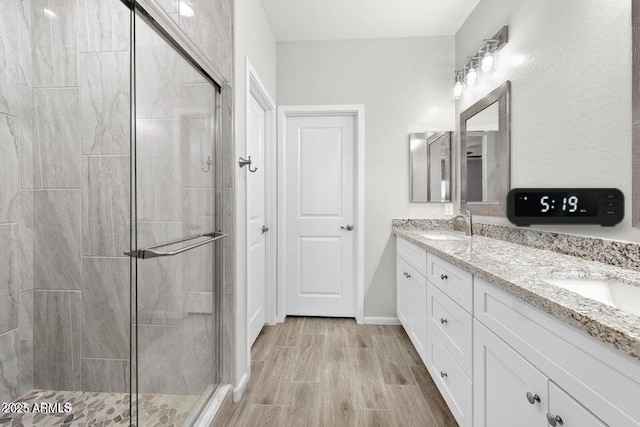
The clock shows **5:19**
